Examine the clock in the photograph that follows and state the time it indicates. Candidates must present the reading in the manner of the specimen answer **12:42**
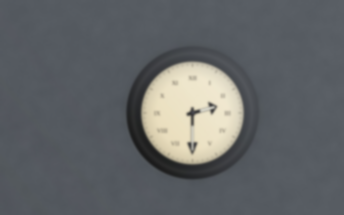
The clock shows **2:30**
